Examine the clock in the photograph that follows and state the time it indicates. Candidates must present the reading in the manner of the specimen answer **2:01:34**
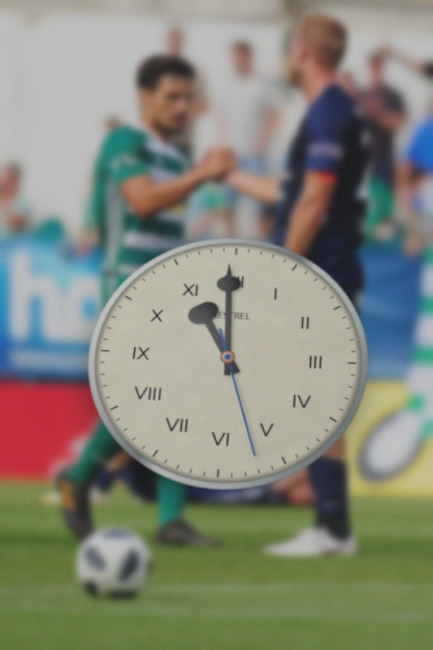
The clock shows **10:59:27**
